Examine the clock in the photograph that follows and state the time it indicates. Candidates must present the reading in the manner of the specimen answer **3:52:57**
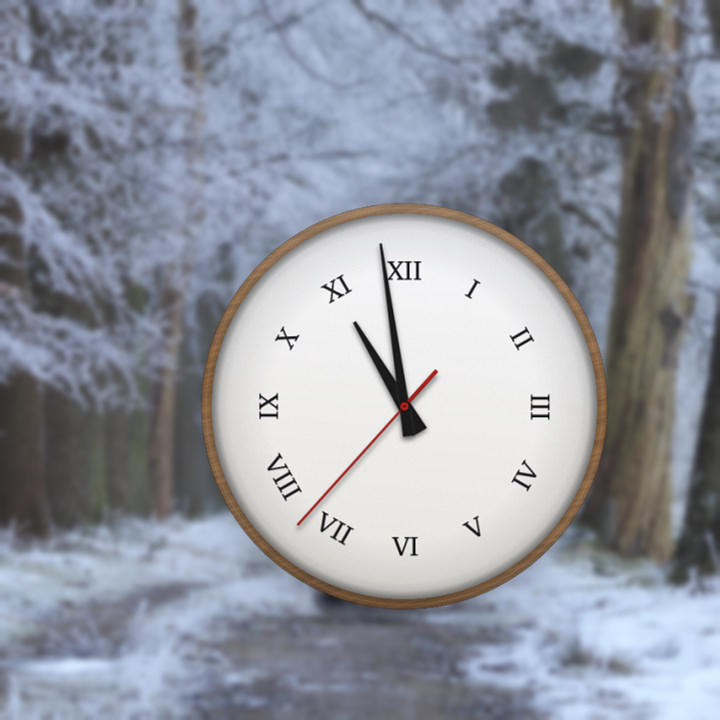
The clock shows **10:58:37**
